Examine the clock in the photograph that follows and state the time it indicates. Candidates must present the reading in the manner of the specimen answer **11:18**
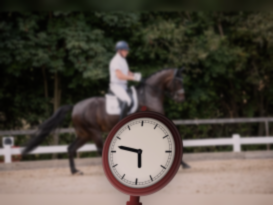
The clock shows **5:47**
